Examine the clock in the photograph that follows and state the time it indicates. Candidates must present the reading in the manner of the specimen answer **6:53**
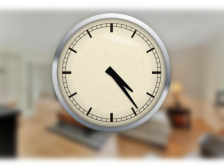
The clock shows **4:24**
